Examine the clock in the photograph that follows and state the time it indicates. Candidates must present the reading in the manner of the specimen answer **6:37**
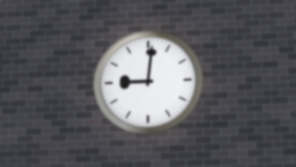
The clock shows **9:01**
